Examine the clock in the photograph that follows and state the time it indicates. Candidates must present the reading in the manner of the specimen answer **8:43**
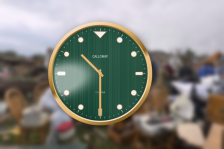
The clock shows **10:30**
